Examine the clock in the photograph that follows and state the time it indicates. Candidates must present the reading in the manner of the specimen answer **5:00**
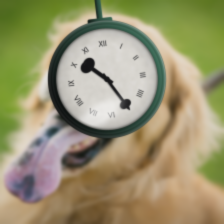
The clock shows **10:25**
